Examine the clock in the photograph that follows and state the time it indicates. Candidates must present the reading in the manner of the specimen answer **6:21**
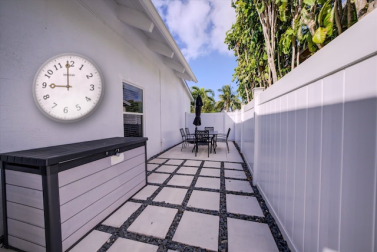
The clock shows **8:59**
